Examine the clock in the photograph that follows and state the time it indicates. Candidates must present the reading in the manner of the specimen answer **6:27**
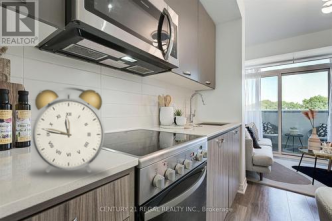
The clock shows **11:47**
